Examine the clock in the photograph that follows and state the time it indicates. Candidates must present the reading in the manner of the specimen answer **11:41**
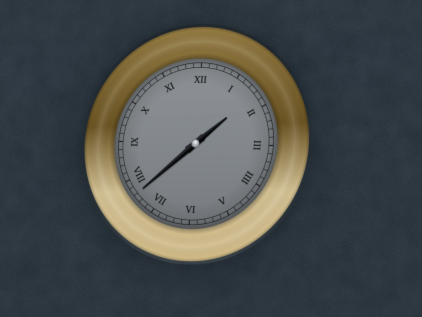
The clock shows **1:38**
